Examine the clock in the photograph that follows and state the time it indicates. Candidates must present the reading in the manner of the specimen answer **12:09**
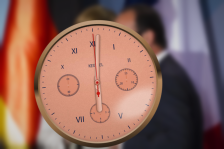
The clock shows **6:01**
